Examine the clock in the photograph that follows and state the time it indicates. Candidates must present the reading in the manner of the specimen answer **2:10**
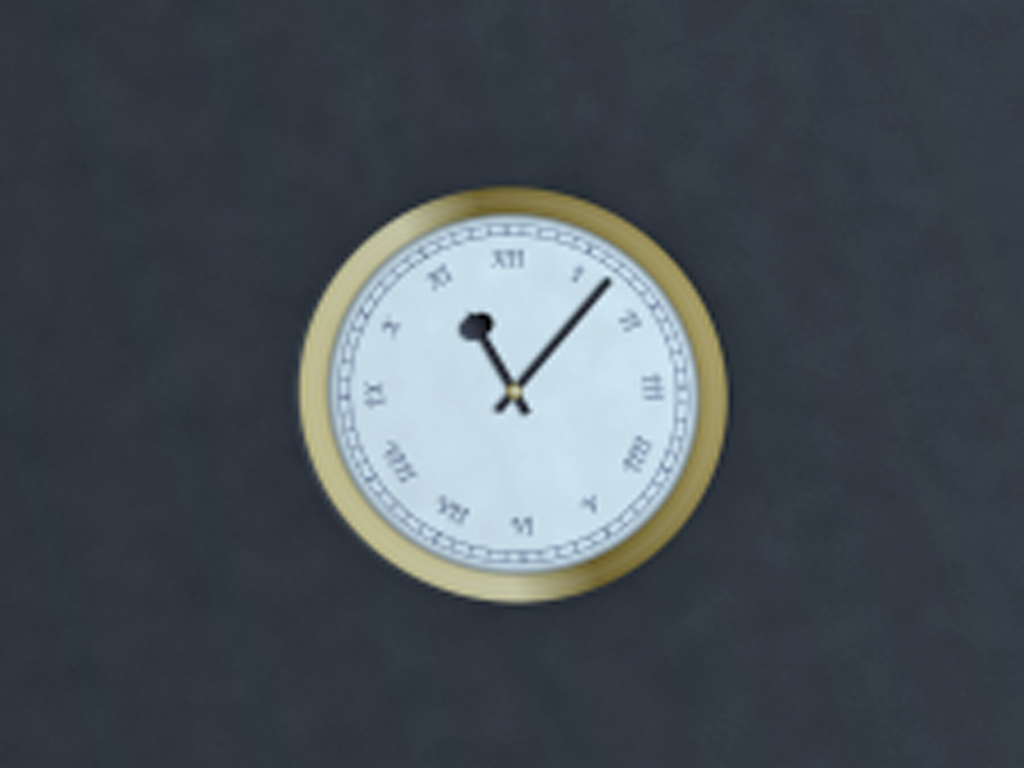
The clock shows **11:07**
